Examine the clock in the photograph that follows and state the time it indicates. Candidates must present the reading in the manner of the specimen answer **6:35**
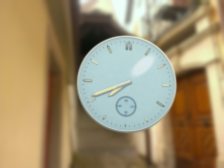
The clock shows **7:41**
